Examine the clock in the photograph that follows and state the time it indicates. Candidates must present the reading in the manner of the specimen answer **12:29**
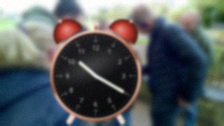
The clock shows **10:20**
